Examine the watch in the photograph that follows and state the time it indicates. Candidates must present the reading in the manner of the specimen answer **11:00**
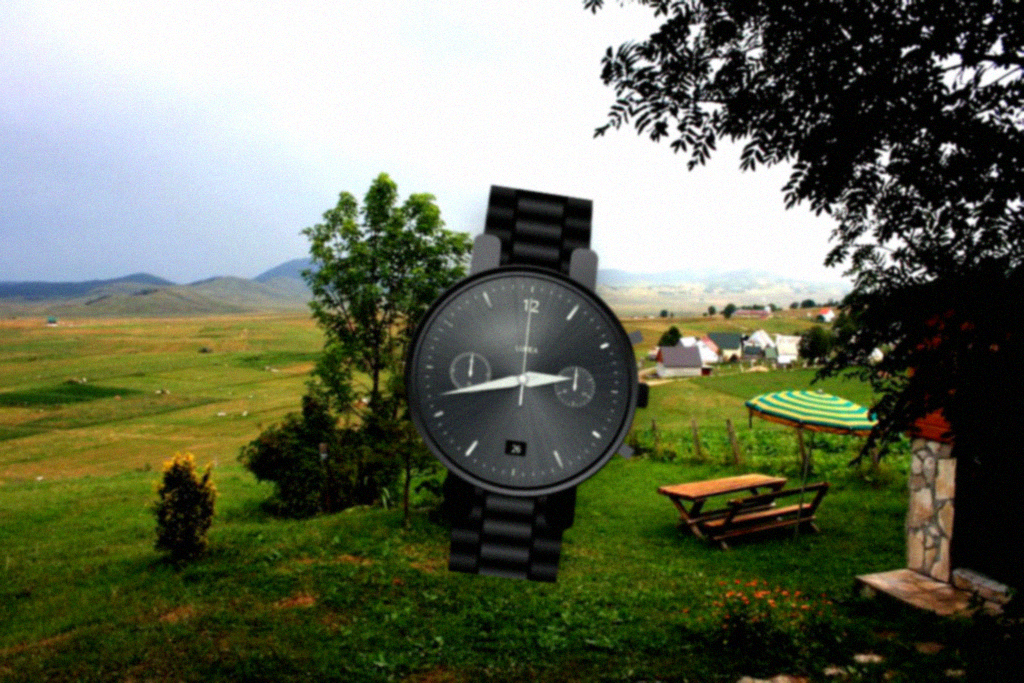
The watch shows **2:42**
